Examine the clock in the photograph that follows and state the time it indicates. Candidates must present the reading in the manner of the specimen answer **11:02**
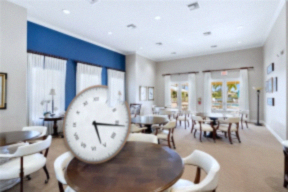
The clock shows **5:16**
